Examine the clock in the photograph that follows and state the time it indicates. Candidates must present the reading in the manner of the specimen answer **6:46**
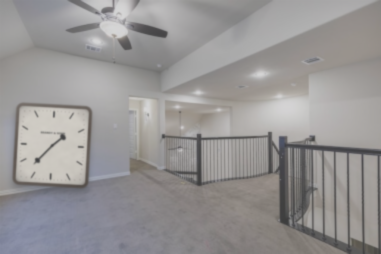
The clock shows **1:37**
